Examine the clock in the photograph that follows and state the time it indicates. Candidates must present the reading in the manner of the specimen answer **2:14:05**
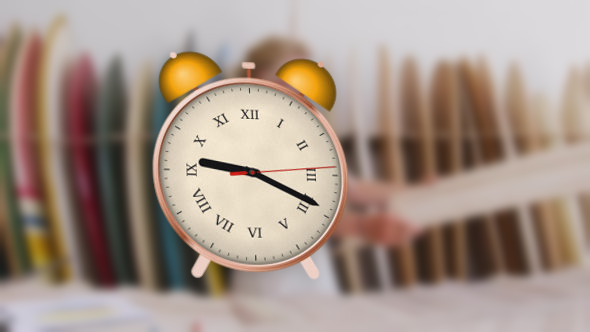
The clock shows **9:19:14**
